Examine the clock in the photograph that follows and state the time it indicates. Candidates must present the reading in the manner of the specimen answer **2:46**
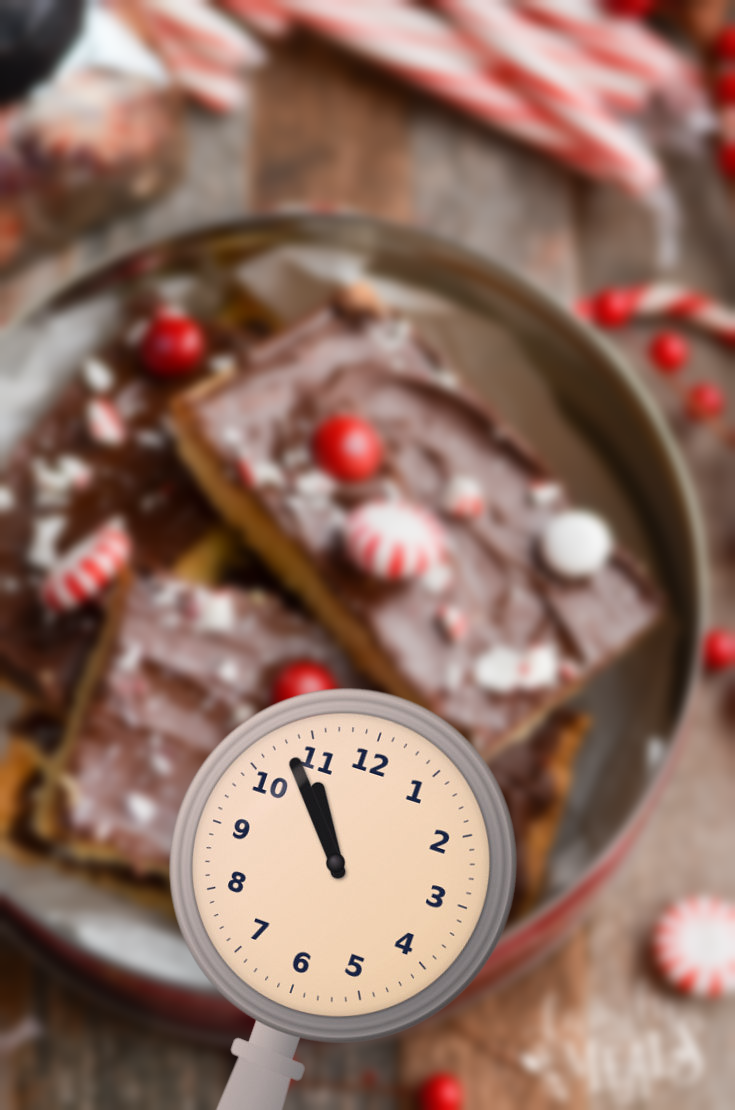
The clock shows **10:53**
